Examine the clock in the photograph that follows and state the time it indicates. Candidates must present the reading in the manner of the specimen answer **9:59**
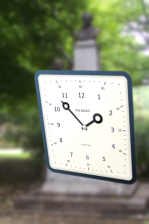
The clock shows **1:53**
